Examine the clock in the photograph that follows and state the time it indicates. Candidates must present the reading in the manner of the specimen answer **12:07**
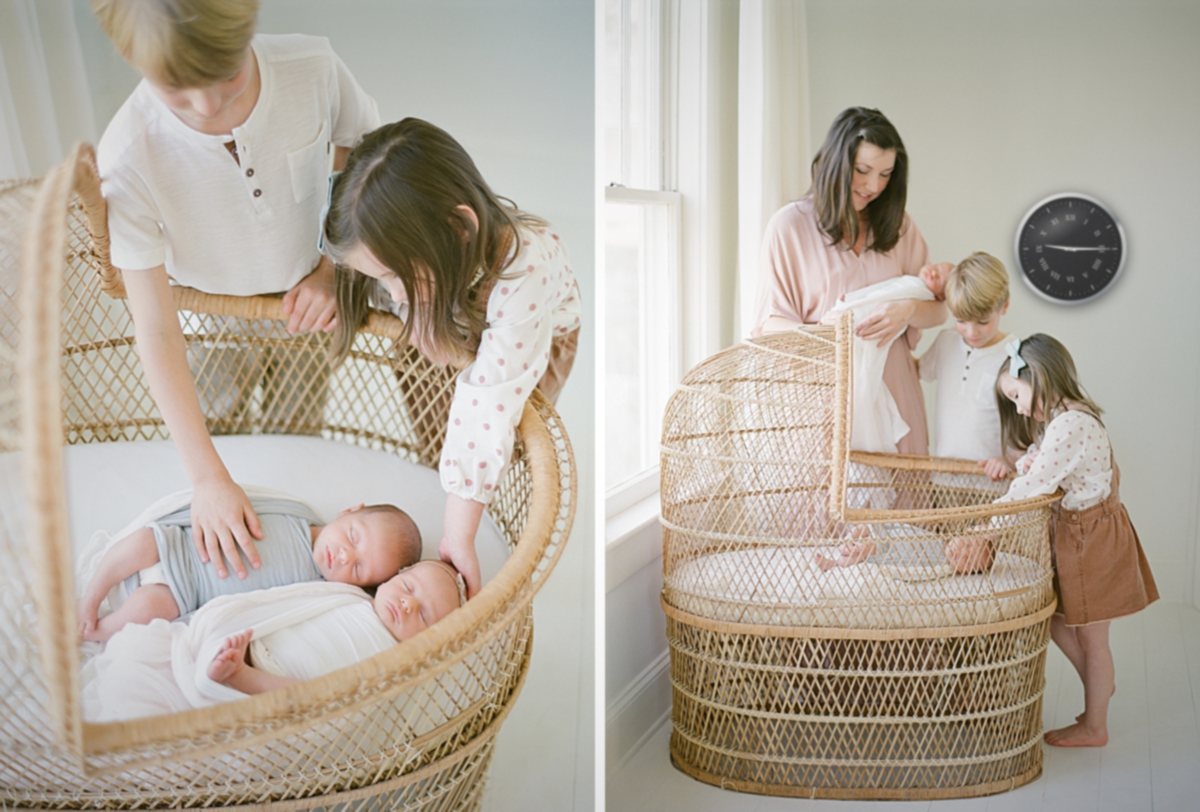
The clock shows **9:15**
